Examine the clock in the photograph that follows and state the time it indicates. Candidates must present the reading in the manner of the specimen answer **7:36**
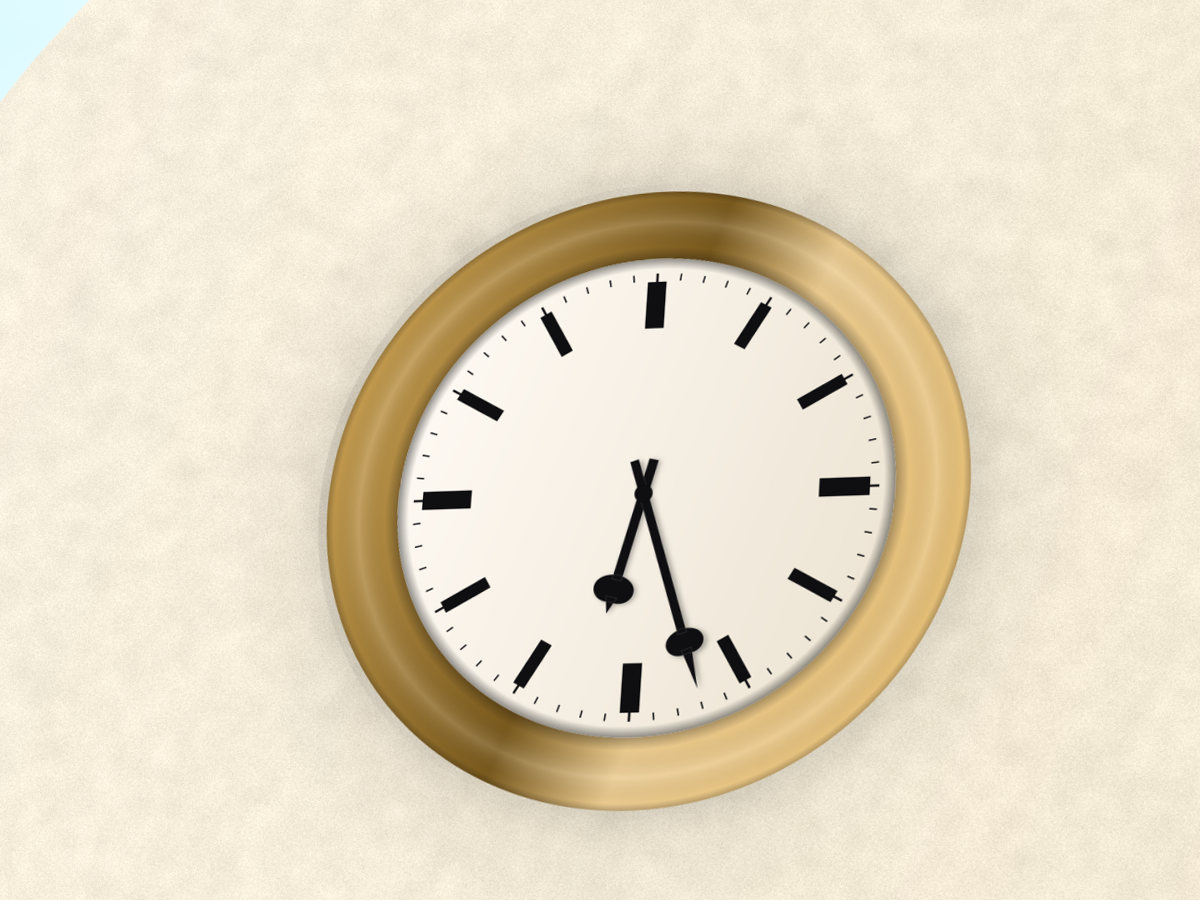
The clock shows **6:27**
